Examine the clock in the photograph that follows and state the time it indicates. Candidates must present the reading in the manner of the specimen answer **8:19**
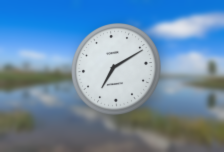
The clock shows **7:11**
